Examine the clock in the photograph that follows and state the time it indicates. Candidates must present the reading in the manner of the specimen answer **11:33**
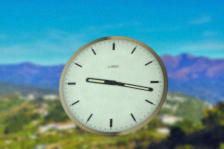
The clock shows **9:17**
